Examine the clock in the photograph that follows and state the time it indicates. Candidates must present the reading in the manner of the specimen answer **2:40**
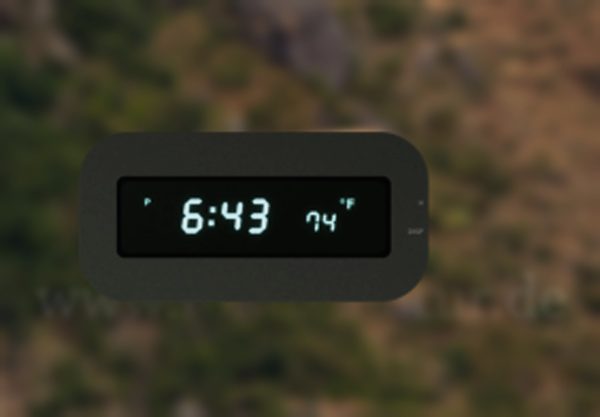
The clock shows **6:43**
